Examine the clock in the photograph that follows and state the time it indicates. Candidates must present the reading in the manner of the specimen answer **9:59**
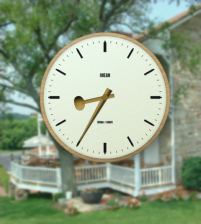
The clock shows **8:35**
